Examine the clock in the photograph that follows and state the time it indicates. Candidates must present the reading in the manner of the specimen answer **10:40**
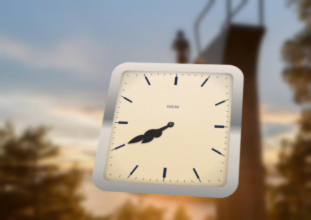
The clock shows **7:40**
